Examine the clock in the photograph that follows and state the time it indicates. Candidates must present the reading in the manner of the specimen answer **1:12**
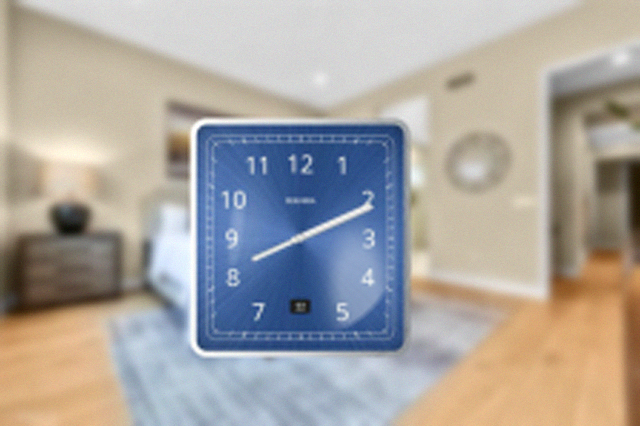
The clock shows **8:11**
